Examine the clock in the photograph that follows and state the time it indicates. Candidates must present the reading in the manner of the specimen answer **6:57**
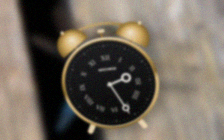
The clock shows **2:26**
